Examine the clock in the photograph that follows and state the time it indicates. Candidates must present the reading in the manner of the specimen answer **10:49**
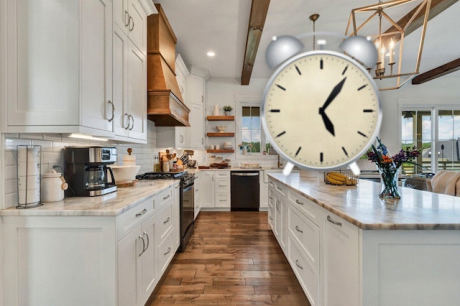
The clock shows **5:06**
